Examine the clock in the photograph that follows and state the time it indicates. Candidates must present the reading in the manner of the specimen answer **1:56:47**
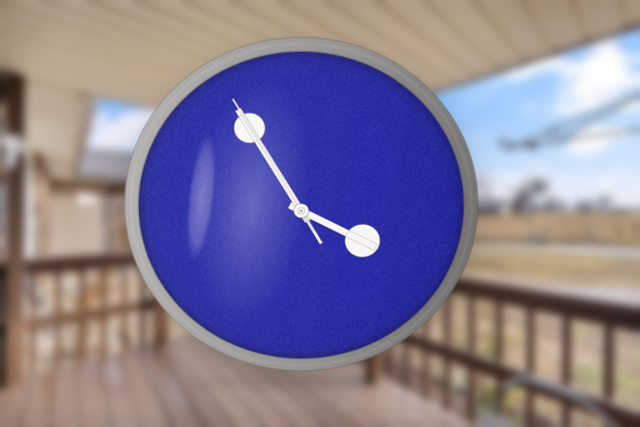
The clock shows **3:54:55**
